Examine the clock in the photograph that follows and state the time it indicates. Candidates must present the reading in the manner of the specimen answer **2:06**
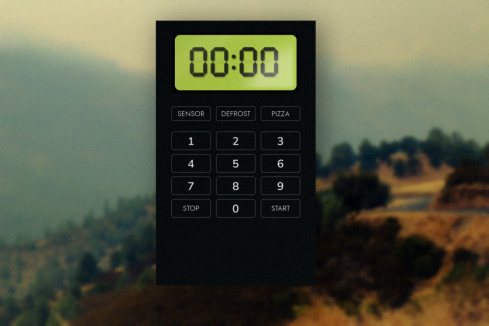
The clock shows **0:00**
